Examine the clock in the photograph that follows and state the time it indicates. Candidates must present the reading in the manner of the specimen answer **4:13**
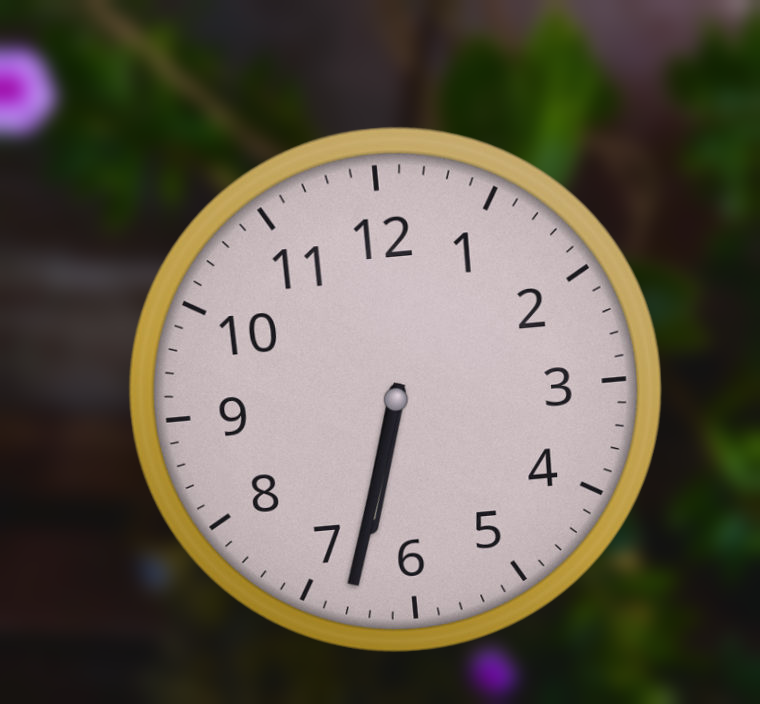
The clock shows **6:33**
